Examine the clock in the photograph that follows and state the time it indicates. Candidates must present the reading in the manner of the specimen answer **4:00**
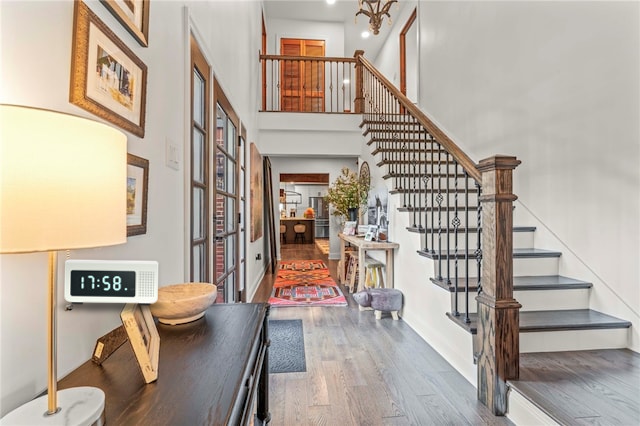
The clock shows **17:58**
